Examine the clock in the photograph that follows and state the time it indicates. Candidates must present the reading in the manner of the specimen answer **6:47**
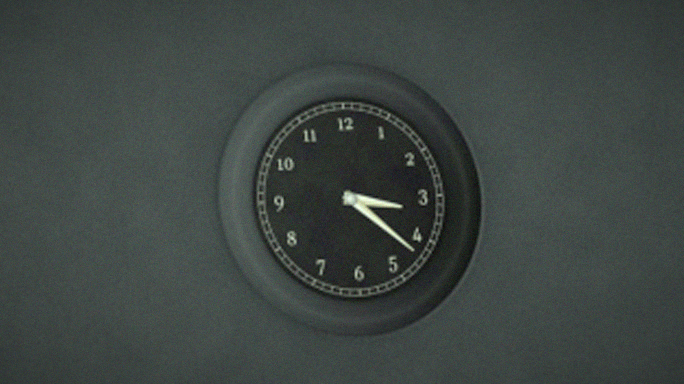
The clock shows **3:22**
